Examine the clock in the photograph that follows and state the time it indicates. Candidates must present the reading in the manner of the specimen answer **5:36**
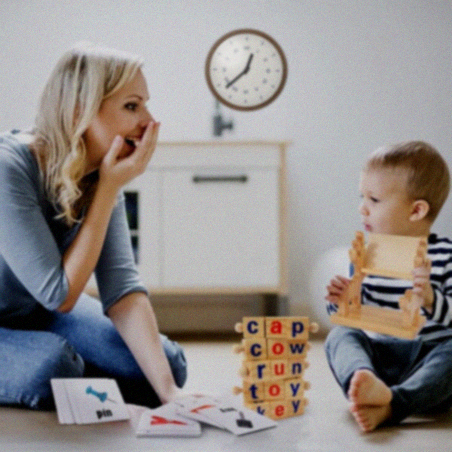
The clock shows **12:38**
